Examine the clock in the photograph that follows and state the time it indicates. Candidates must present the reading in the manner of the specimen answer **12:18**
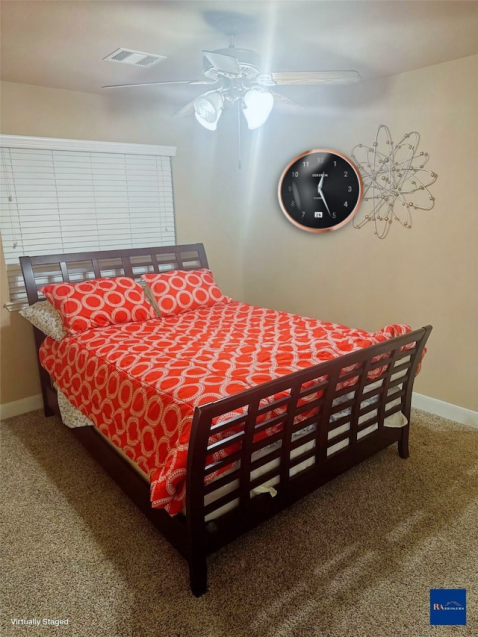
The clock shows **12:26**
